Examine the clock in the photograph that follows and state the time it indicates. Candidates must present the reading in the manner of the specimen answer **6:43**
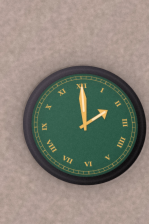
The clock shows **2:00**
